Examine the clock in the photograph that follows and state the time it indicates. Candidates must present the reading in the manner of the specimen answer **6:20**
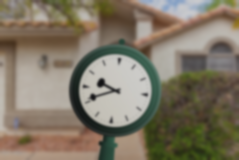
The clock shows **9:41**
